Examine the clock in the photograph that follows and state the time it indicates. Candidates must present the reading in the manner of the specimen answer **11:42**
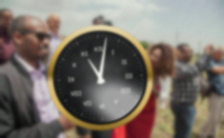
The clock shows **11:02**
